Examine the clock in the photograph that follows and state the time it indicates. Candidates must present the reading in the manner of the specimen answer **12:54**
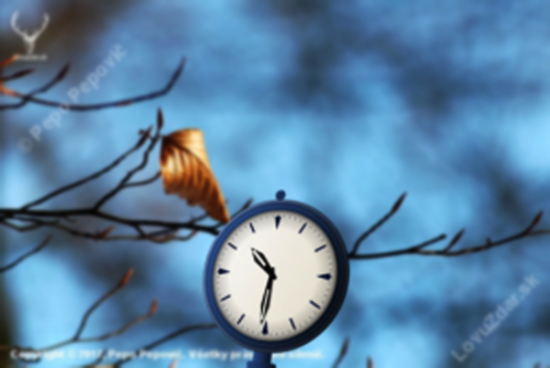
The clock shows **10:31**
